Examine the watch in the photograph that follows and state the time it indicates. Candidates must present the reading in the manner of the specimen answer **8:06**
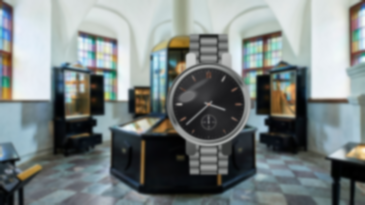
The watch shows **3:38**
